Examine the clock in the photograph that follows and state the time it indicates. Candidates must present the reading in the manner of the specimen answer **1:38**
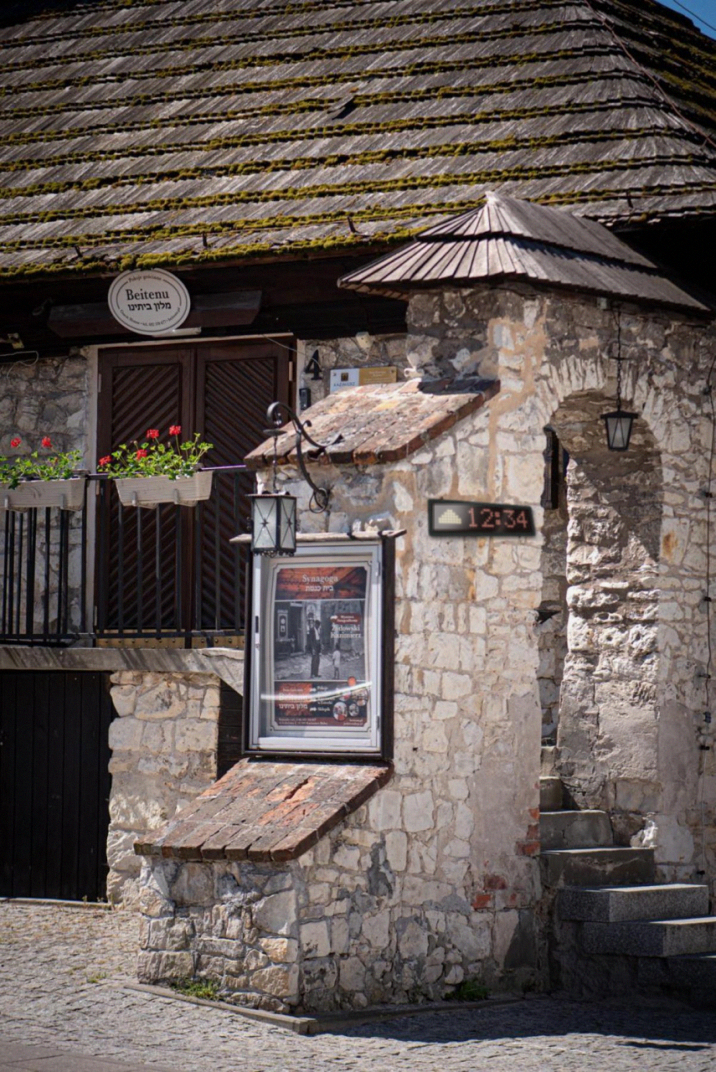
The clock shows **12:34**
